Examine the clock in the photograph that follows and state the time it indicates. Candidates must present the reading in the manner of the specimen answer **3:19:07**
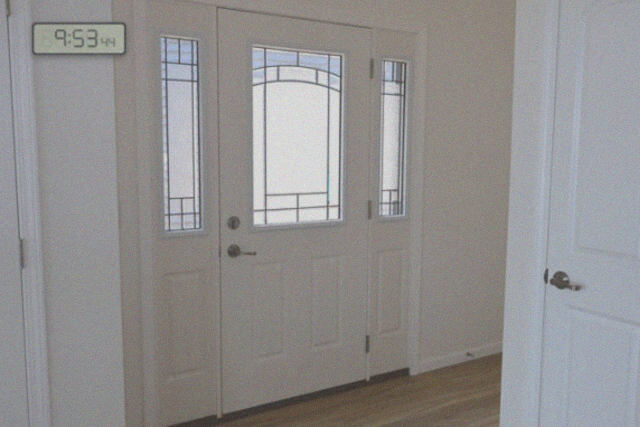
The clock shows **9:53:44**
